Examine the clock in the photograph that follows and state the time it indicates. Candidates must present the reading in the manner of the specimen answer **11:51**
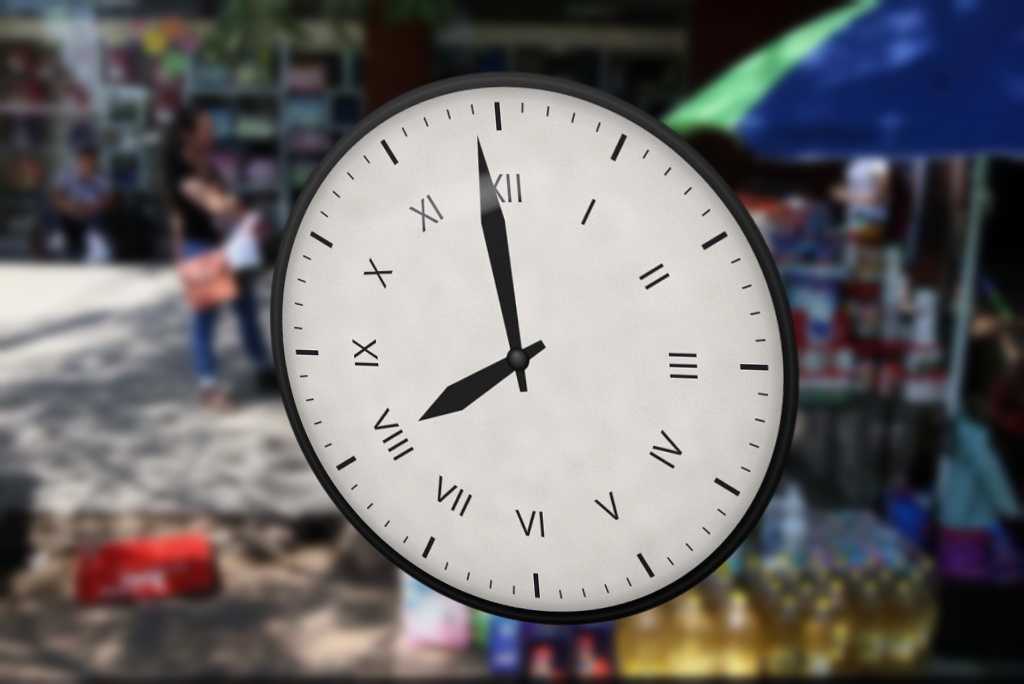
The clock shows **7:59**
